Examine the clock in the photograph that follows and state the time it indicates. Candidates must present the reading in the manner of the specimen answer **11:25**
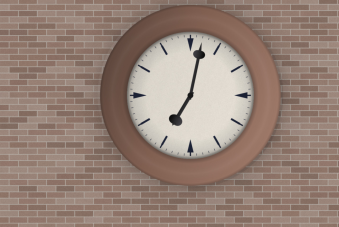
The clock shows **7:02**
